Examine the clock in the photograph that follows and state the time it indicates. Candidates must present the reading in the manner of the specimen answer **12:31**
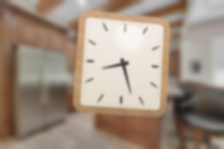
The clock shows **8:27**
